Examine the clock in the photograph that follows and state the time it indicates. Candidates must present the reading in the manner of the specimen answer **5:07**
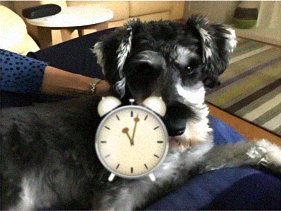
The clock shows **11:02**
